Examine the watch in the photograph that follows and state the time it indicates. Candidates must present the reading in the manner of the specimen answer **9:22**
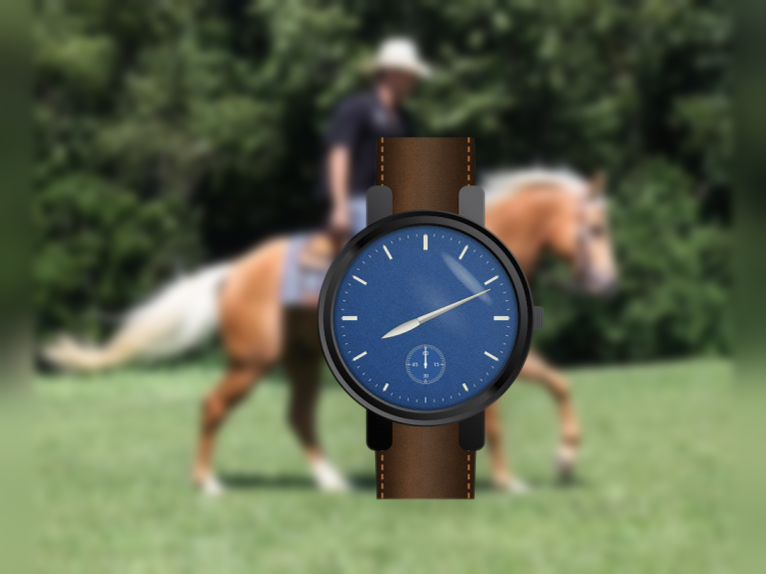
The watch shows **8:11**
